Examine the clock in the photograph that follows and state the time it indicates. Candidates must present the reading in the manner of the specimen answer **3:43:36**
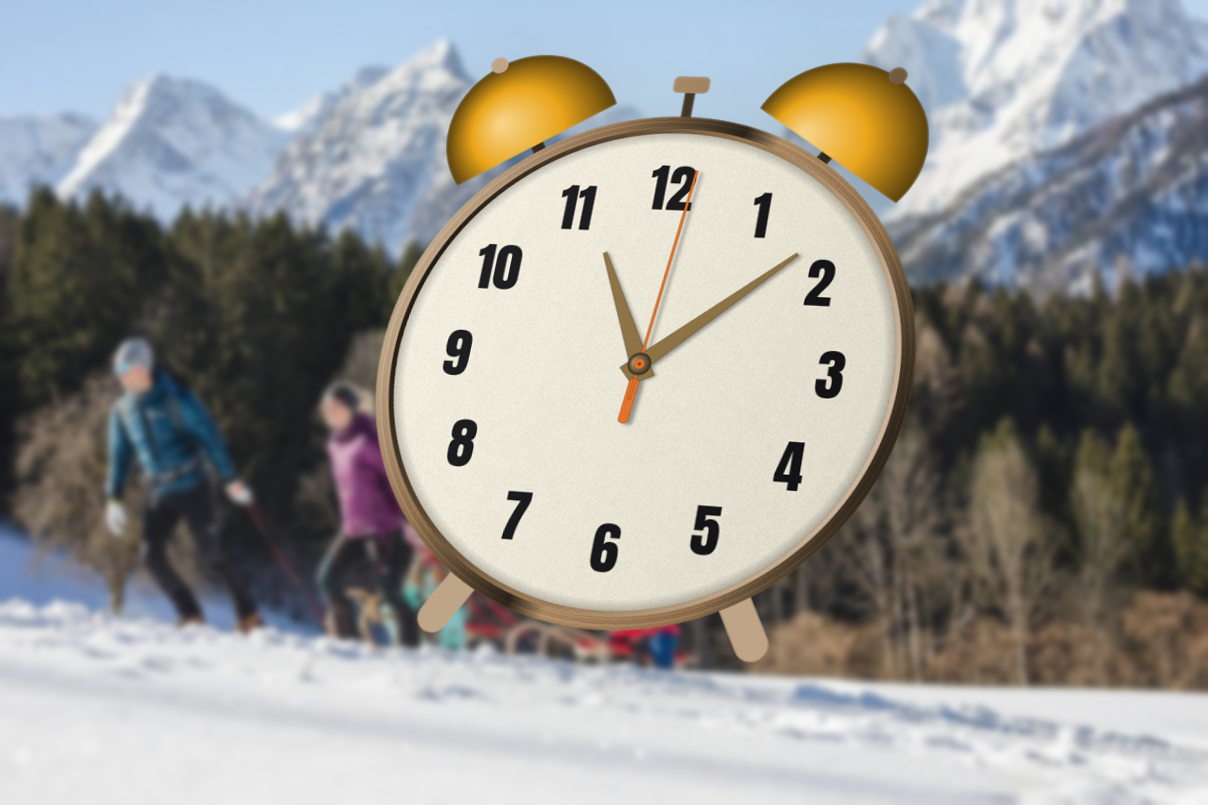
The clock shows **11:08:01**
